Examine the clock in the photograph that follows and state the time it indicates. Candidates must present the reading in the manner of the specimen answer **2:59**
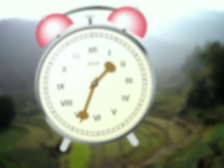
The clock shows **1:34**
